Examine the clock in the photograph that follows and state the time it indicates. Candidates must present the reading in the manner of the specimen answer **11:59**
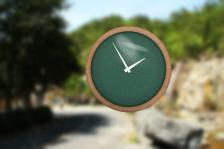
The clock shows **1:55**
